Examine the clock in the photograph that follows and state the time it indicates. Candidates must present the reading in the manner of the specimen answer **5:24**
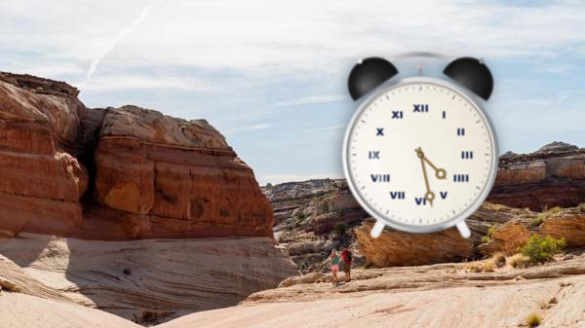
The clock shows **4:28**
